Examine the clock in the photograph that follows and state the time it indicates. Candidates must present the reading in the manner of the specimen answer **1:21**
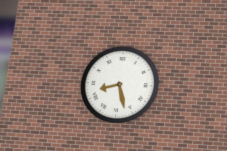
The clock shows **8:27**
